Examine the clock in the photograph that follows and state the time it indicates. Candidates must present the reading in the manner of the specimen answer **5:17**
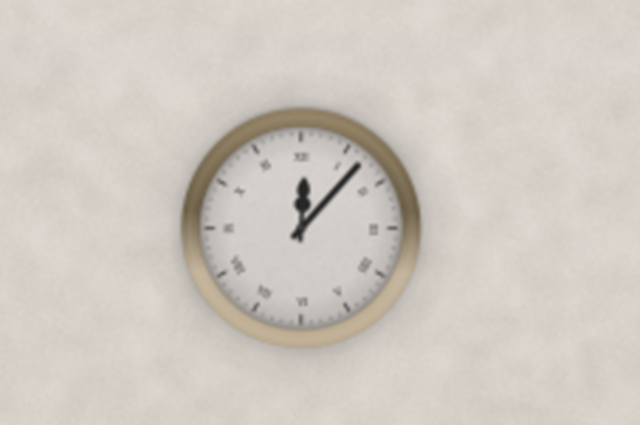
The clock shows **12:07**
